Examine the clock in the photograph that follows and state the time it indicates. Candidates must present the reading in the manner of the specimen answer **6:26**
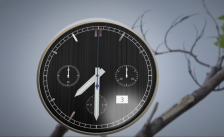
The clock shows **7:30**
